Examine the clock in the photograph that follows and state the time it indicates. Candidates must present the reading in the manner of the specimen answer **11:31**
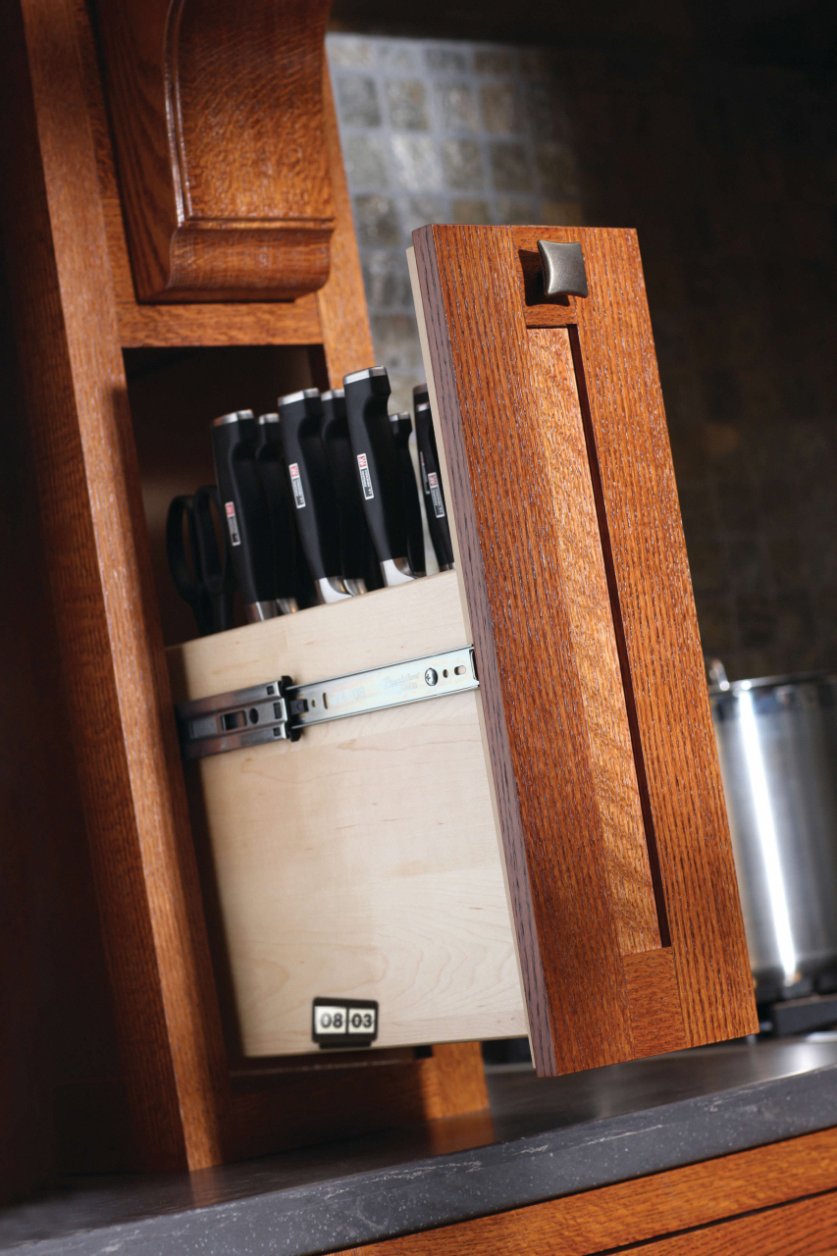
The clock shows **8:03**
